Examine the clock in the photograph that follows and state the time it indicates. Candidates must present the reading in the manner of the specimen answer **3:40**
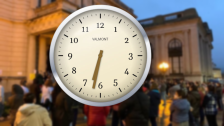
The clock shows **6:32**
